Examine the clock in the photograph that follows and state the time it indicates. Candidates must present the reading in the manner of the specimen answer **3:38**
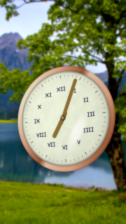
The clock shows **7:04**
